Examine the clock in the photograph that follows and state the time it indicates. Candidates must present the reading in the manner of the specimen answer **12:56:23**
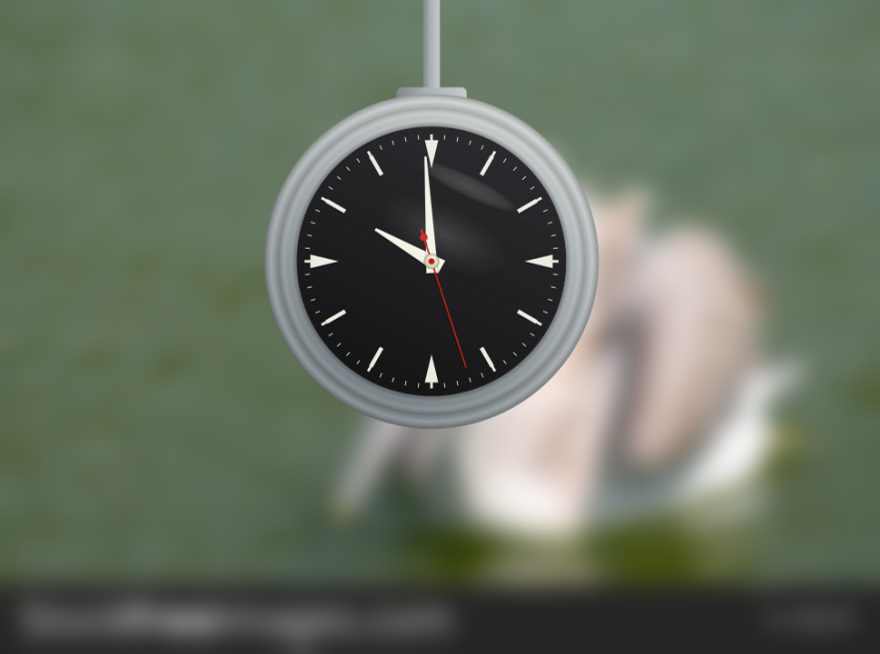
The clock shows **9:59:27**
